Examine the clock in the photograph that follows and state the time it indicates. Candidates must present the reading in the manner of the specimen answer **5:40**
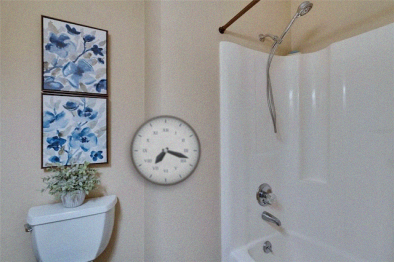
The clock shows **7:18**
